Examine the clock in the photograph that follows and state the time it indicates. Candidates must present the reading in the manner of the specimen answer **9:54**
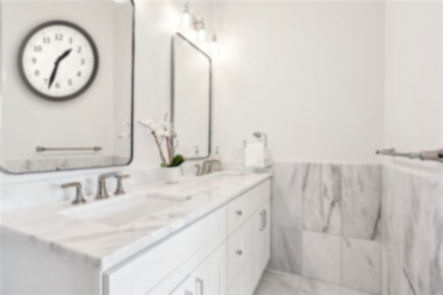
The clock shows **1:33**
